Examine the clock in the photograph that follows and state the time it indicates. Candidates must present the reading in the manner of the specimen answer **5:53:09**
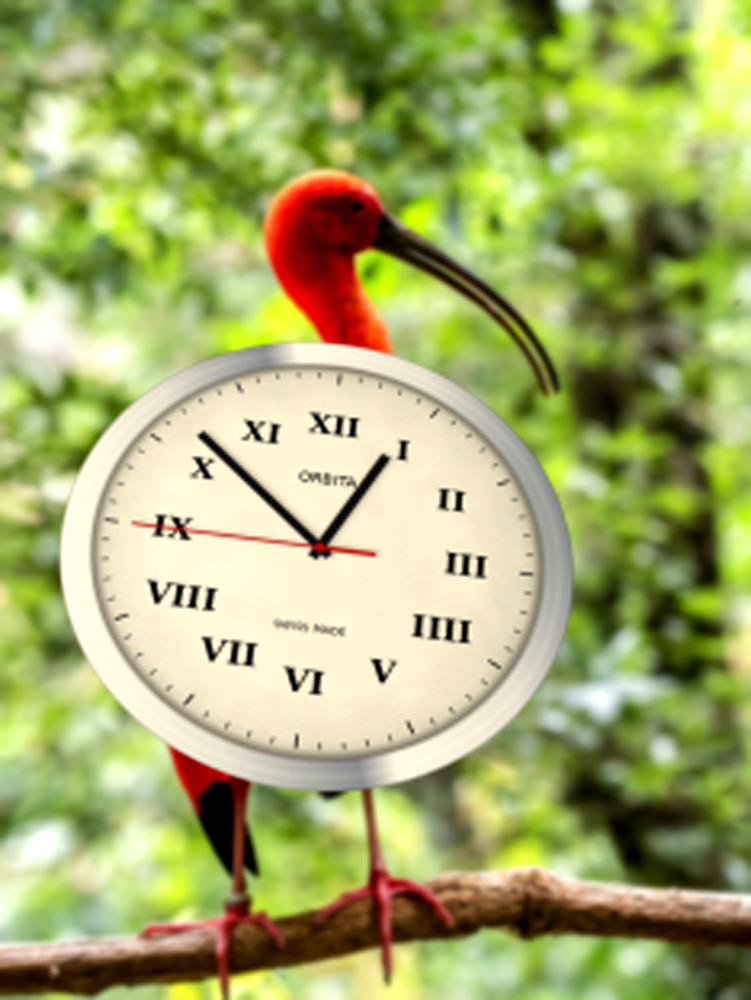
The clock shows **12:51:45**
